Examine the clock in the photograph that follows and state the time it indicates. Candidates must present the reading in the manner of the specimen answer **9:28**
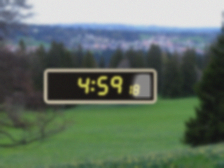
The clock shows **4:59**
